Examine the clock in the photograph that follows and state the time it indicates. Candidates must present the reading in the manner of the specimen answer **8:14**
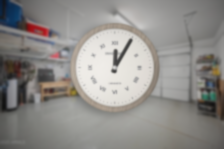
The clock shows **12:05**
